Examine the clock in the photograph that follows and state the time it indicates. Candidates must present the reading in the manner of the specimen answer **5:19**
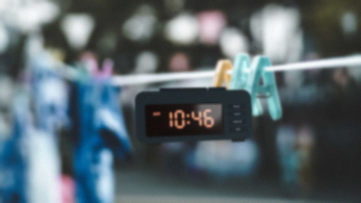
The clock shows **10:46**
